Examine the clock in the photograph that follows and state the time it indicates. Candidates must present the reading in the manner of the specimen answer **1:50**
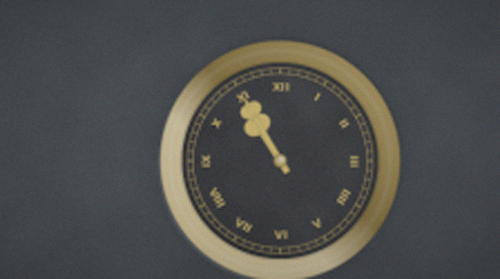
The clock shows **10:55**
